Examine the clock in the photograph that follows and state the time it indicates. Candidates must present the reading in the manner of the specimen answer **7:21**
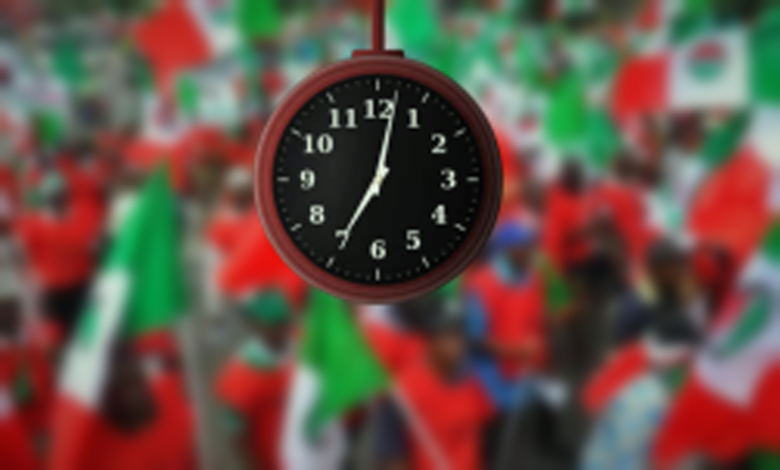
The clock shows **7:02**
